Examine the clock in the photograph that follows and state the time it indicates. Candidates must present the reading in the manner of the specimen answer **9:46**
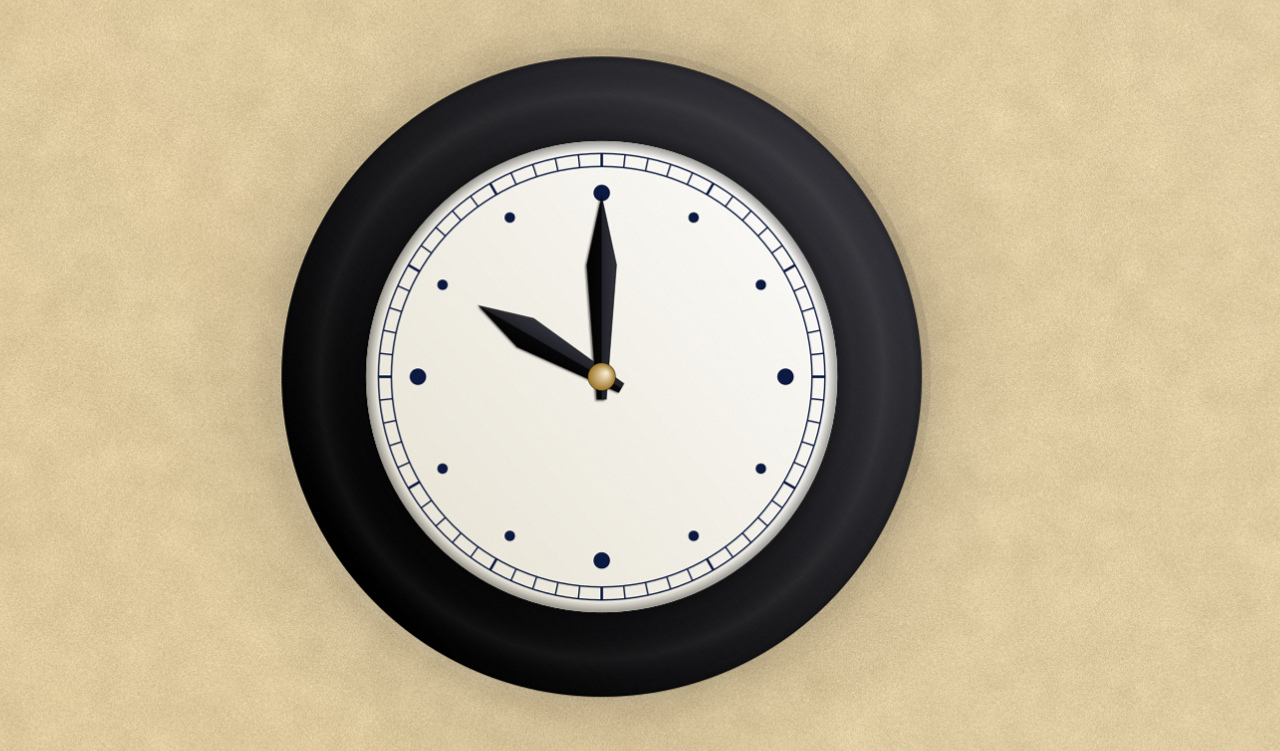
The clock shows **10:00**
